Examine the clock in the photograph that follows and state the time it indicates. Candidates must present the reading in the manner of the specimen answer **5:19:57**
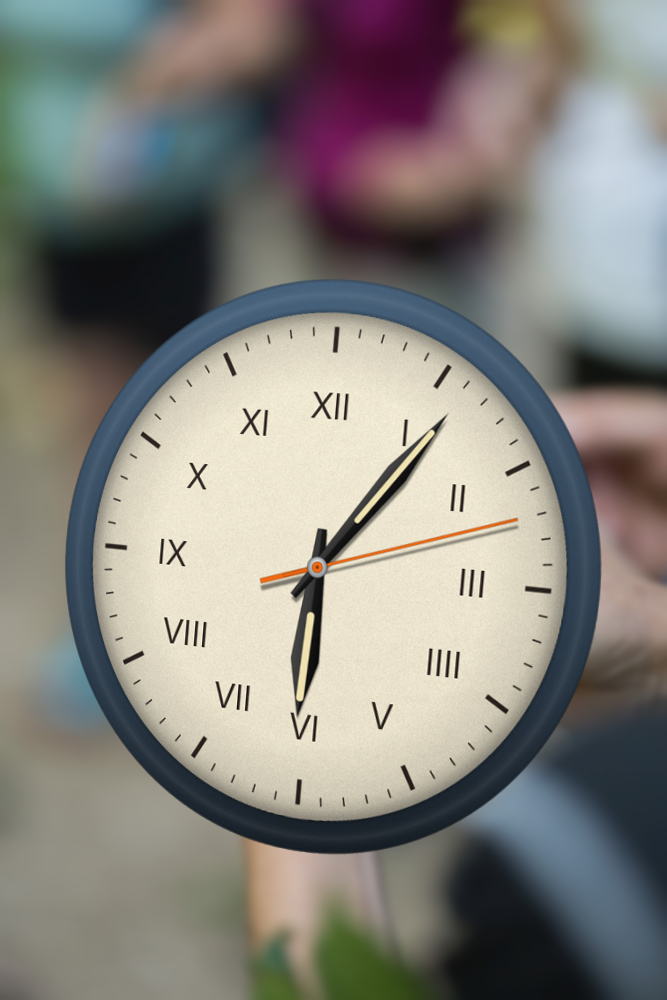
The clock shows **6:06:12**
